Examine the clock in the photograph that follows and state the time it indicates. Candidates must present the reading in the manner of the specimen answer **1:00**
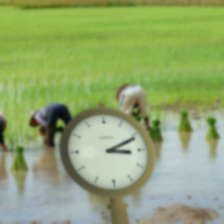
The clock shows **3:11**
